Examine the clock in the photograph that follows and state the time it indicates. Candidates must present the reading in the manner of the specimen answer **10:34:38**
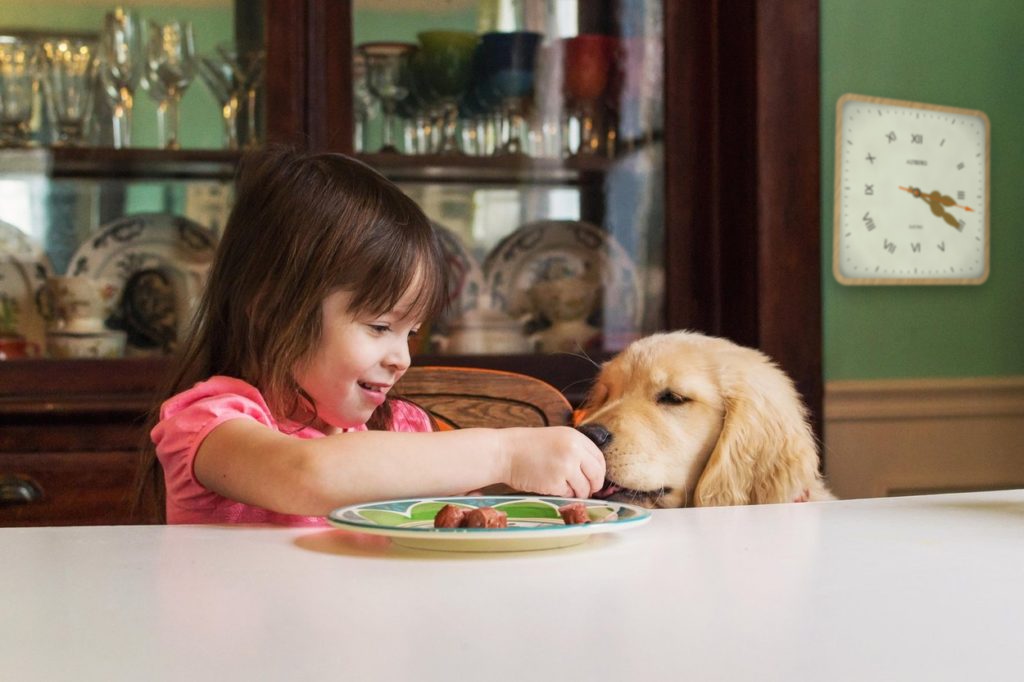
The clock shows **3:20:17**
